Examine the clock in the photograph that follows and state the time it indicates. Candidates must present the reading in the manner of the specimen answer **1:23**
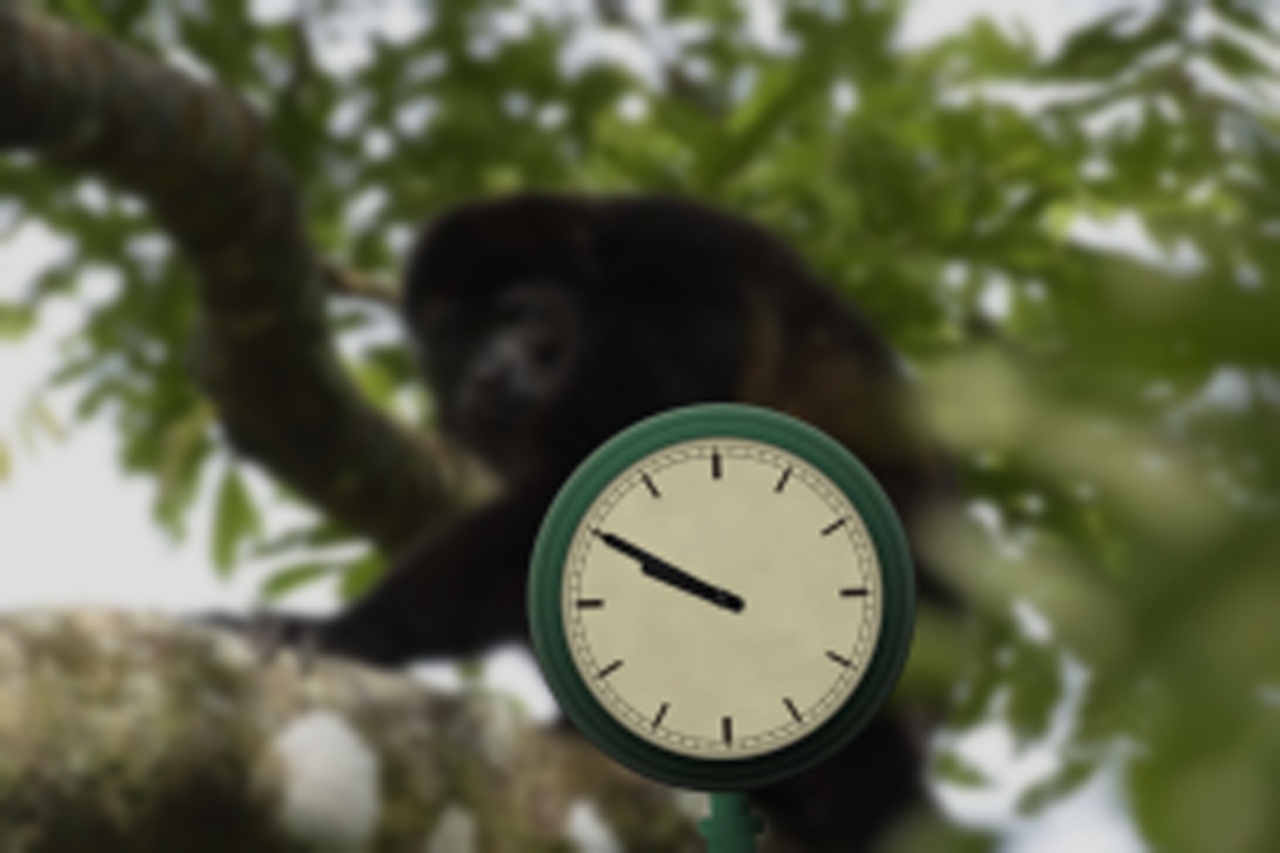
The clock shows **9:50**
